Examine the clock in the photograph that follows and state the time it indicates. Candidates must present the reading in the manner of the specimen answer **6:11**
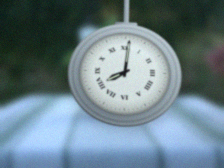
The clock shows **8:01**
